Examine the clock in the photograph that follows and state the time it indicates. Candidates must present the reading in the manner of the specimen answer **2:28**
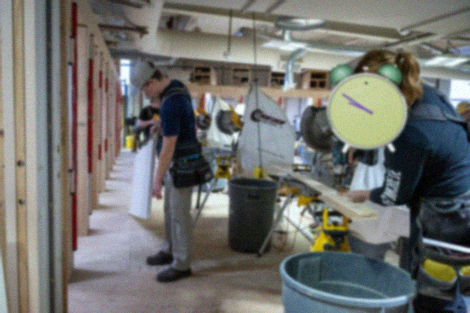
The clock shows **9:51**
